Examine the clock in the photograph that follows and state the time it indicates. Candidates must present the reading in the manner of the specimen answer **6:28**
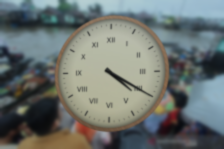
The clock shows **4:20**
